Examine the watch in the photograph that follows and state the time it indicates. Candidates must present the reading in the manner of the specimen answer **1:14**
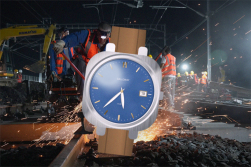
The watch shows **5:37**
